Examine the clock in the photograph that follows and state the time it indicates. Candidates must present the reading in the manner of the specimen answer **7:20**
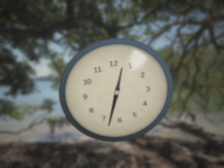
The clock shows **12:33**
